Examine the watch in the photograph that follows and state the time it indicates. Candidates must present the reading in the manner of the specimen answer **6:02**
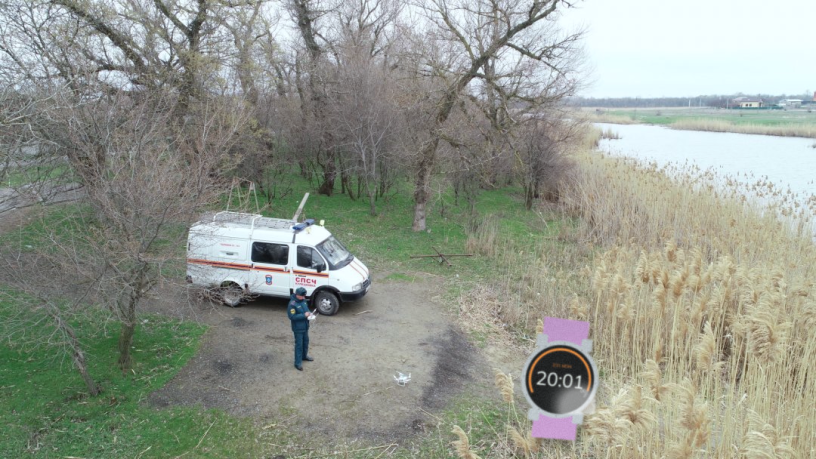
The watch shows **20:01**
